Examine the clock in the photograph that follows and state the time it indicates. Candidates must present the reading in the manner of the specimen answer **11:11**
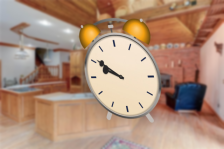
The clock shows **9:51**
